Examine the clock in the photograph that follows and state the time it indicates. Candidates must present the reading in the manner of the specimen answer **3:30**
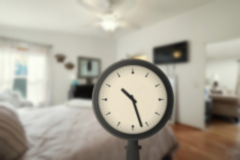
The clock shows **10:27**
